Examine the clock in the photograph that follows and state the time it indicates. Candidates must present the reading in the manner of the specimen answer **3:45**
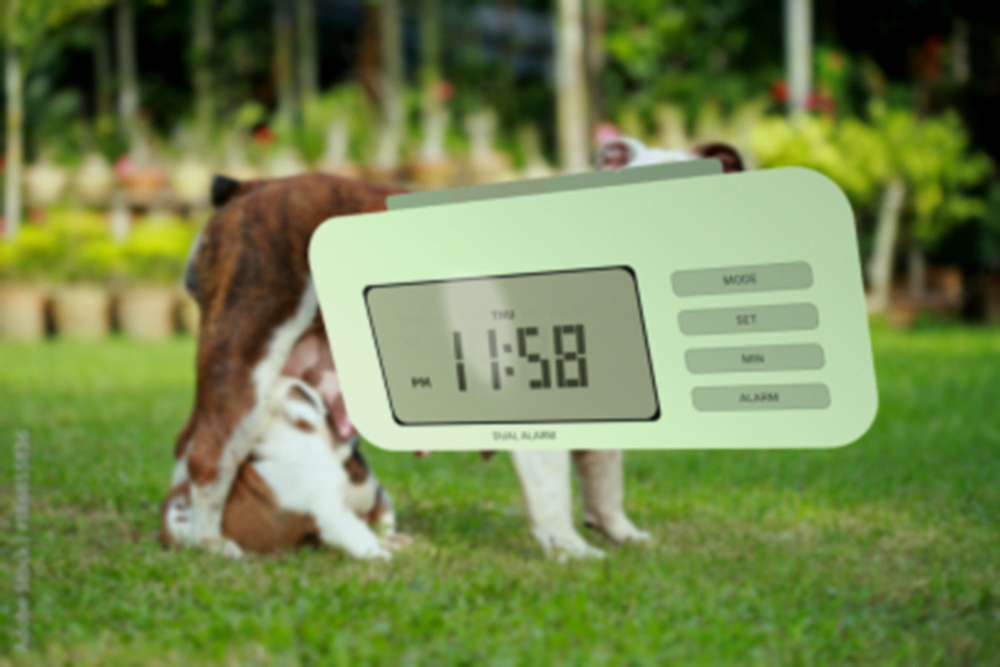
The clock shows **11:58**
